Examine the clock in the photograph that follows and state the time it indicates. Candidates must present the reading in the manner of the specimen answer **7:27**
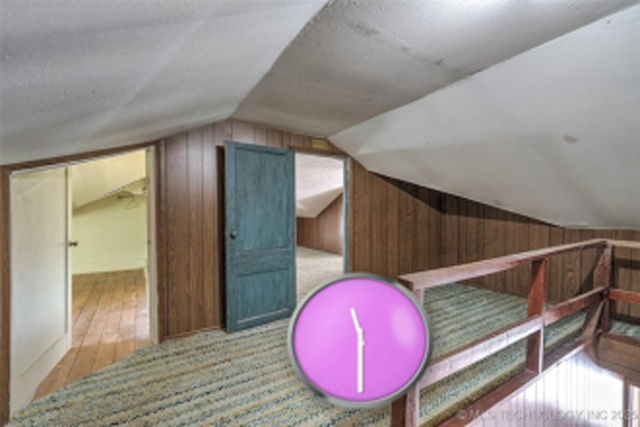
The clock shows **11:30**
